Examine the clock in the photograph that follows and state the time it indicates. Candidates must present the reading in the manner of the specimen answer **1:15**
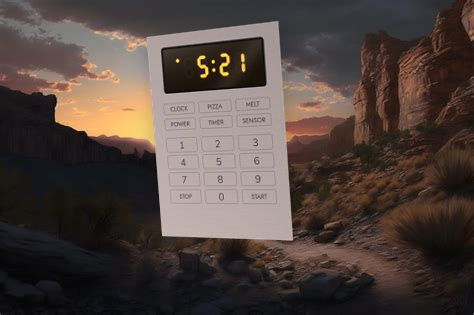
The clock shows **5:21**
